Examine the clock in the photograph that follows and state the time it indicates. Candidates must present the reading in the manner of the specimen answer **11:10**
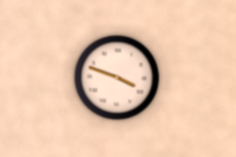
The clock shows **3:48**
